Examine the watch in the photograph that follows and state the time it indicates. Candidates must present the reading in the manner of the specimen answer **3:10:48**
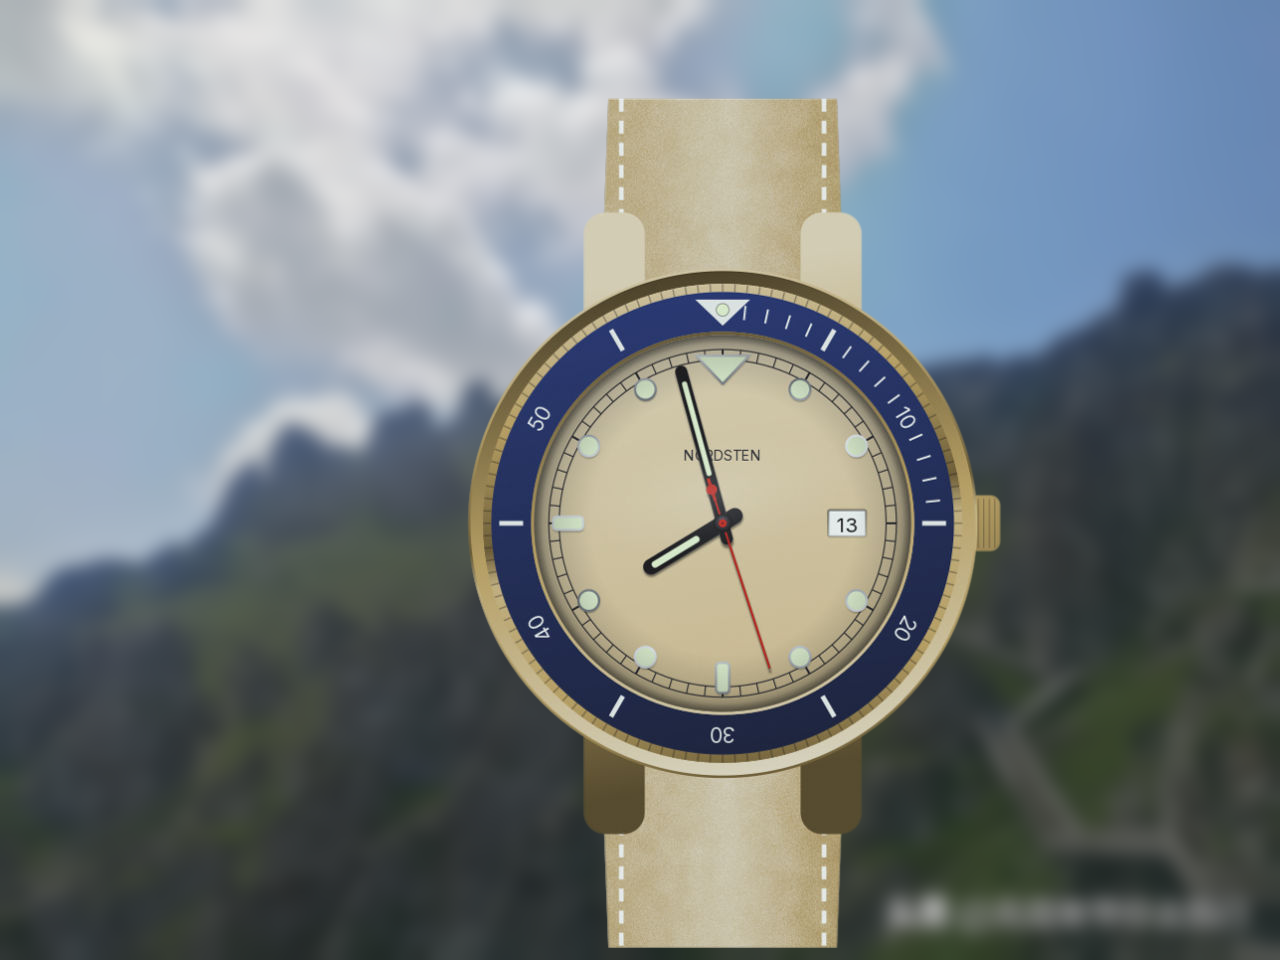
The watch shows **7:57:27**
